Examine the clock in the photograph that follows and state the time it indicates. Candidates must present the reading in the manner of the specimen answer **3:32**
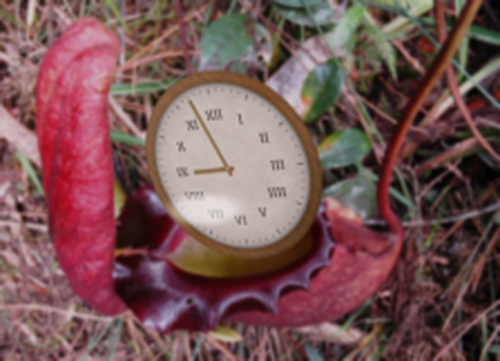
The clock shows **8:57**
